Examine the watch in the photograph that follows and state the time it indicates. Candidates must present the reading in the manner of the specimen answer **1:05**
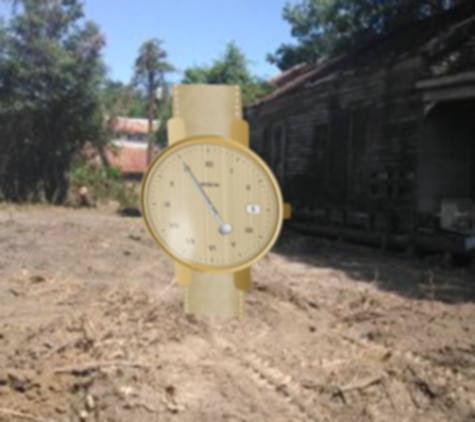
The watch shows **4:55**
